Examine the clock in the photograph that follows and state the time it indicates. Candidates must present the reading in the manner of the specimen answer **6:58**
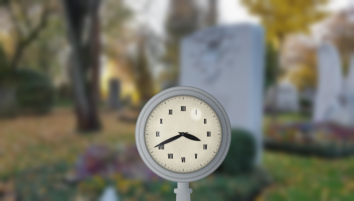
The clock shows **3:41**
